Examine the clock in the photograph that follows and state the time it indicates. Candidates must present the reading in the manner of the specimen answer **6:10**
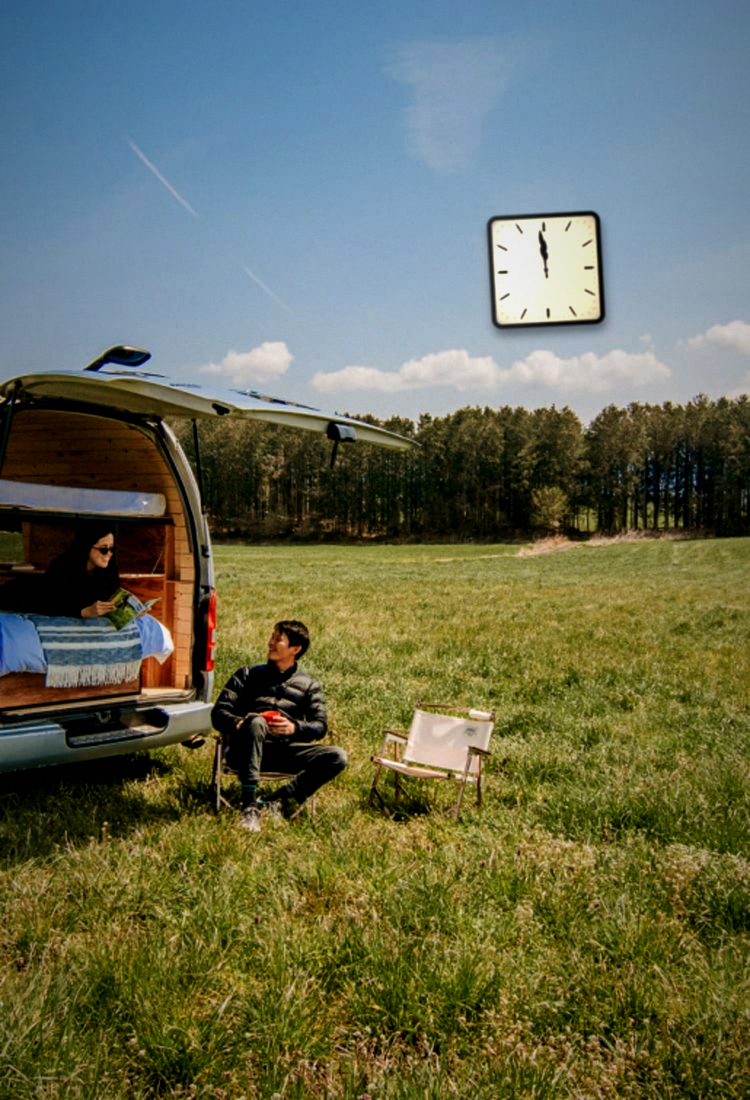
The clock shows **11:59**
